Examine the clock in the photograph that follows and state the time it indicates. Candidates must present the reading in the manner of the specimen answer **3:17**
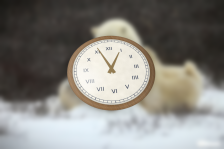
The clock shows **12:56**
